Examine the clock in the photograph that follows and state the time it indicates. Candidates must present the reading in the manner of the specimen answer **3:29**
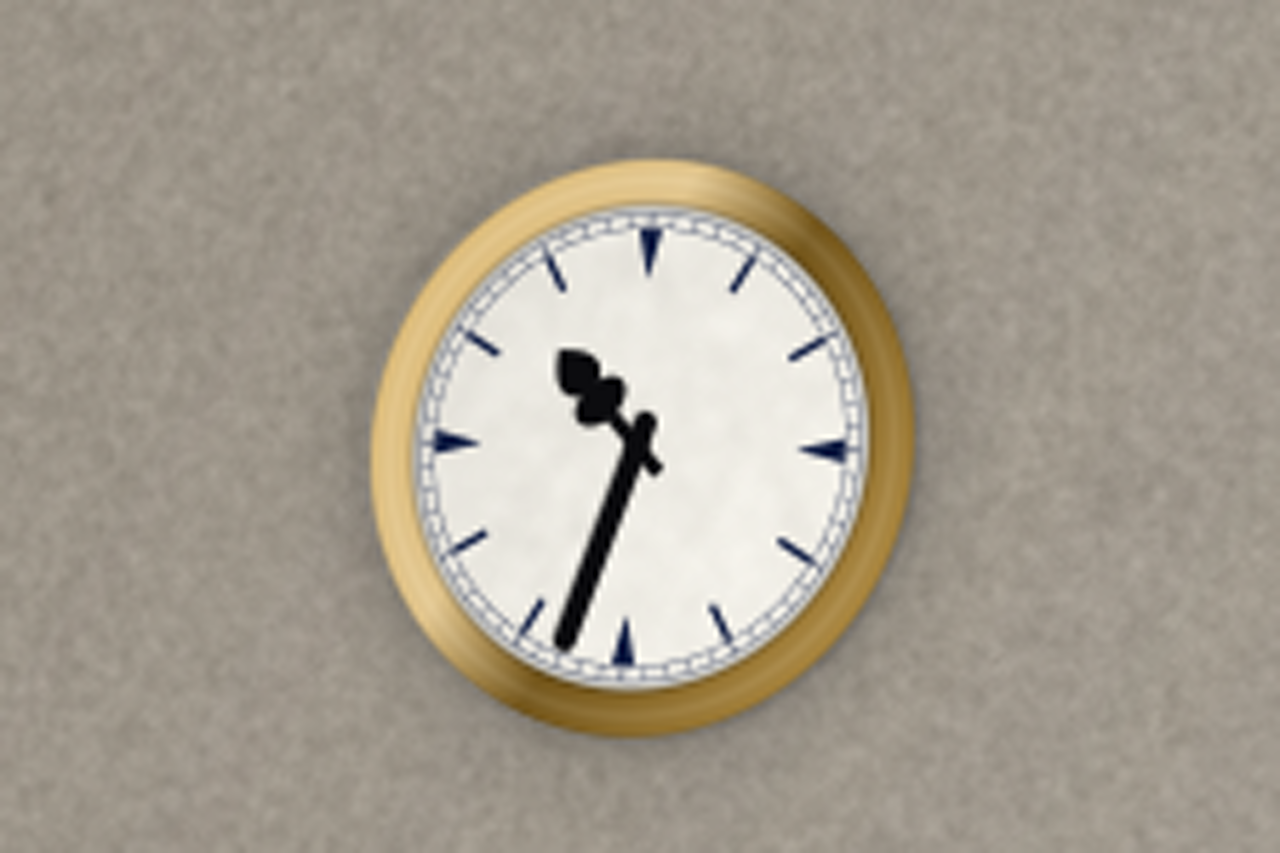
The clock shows **10:33**
